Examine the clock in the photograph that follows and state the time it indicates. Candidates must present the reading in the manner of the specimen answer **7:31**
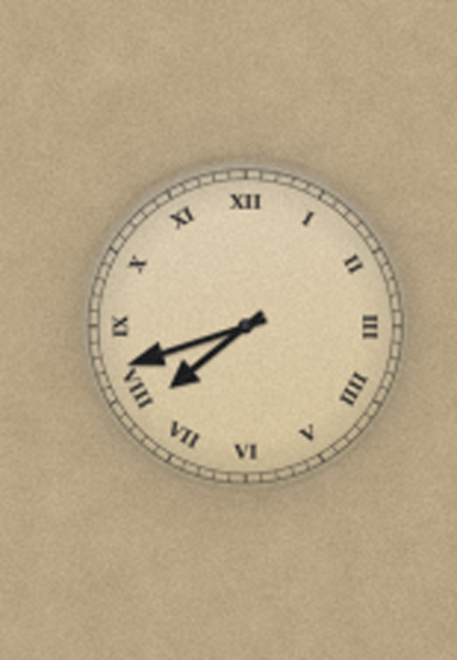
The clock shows **7:42**
